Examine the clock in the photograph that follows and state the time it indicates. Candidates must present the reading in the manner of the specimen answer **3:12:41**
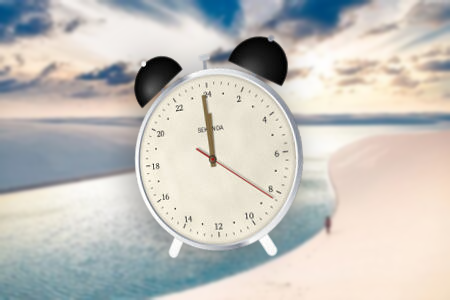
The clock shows **23:59:21**
